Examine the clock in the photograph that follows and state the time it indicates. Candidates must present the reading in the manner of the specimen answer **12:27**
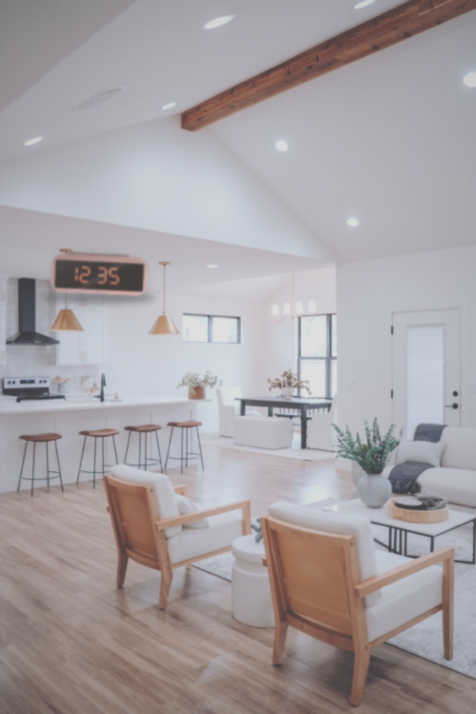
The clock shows **12:35**
